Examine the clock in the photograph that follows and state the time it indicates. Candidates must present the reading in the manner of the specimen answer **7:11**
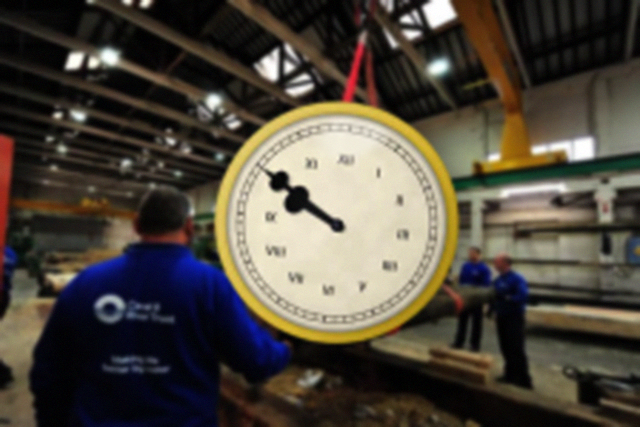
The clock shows **9:50**
